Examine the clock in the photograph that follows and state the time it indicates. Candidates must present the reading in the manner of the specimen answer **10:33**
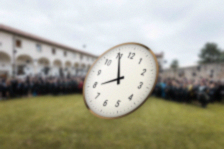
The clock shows **7:55**
